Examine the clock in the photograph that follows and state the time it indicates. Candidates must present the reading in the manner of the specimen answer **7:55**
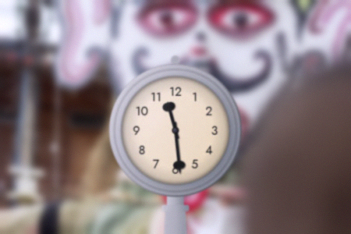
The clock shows **11:29**
